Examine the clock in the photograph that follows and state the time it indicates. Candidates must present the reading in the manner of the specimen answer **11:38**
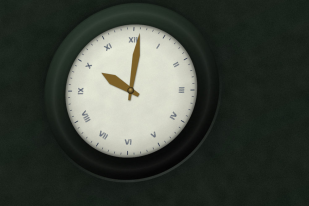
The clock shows **10:01**
